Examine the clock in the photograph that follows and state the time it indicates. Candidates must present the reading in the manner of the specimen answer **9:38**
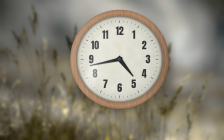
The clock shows **4:43**
